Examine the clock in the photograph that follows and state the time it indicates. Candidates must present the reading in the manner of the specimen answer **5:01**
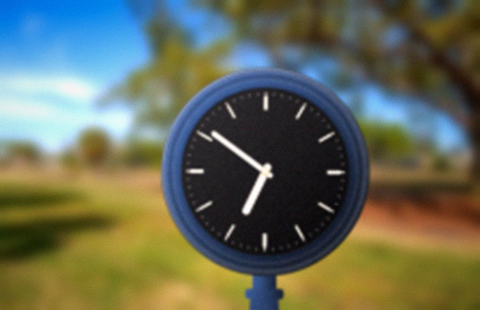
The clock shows **6:51**
